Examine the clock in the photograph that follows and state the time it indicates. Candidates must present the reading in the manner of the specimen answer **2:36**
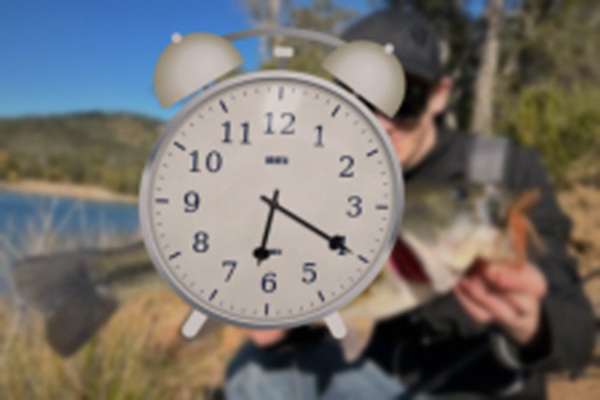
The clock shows **6:20**
